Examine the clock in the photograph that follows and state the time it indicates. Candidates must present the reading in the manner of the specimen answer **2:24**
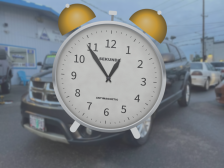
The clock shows **12:54**
